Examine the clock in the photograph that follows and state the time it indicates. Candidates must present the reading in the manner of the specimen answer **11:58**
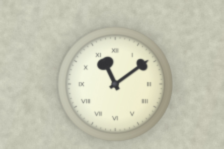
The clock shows **11:09**
